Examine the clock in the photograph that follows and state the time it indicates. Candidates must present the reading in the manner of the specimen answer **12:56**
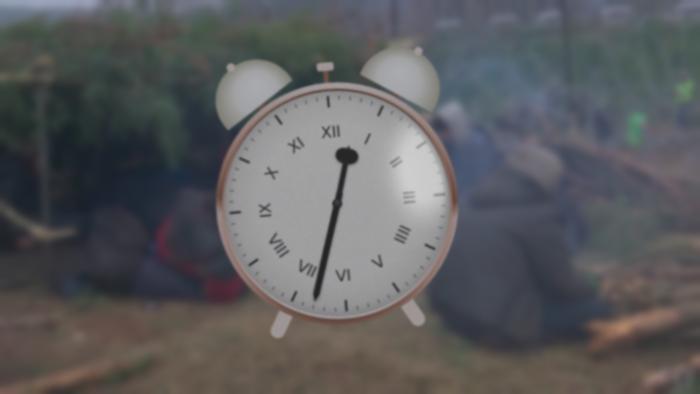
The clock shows **12:33**
